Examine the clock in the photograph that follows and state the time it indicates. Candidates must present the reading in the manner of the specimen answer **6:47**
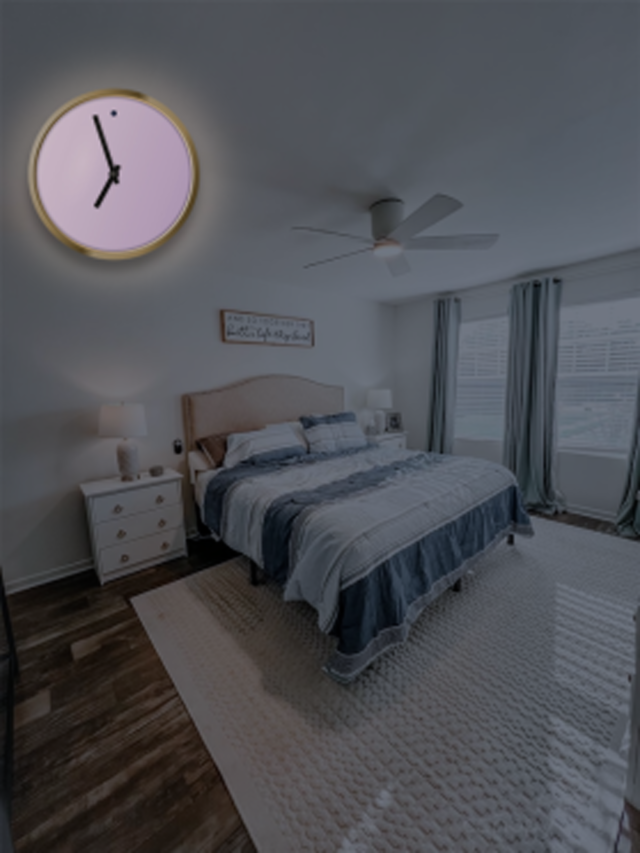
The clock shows **6:57**
